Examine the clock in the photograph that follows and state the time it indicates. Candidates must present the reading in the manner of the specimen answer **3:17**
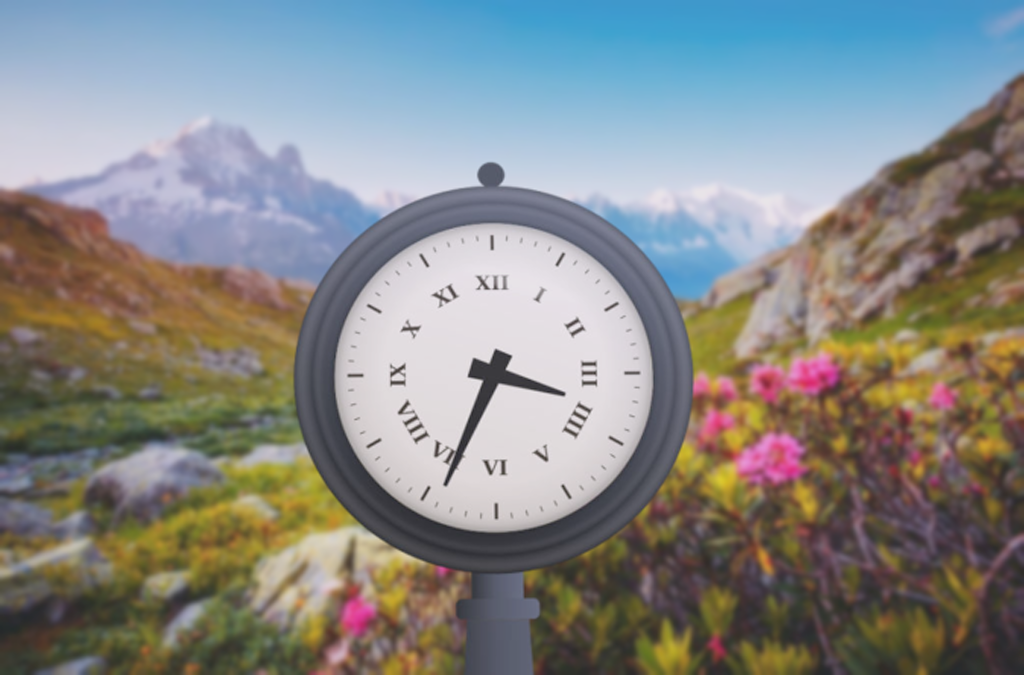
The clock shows **3:34**
